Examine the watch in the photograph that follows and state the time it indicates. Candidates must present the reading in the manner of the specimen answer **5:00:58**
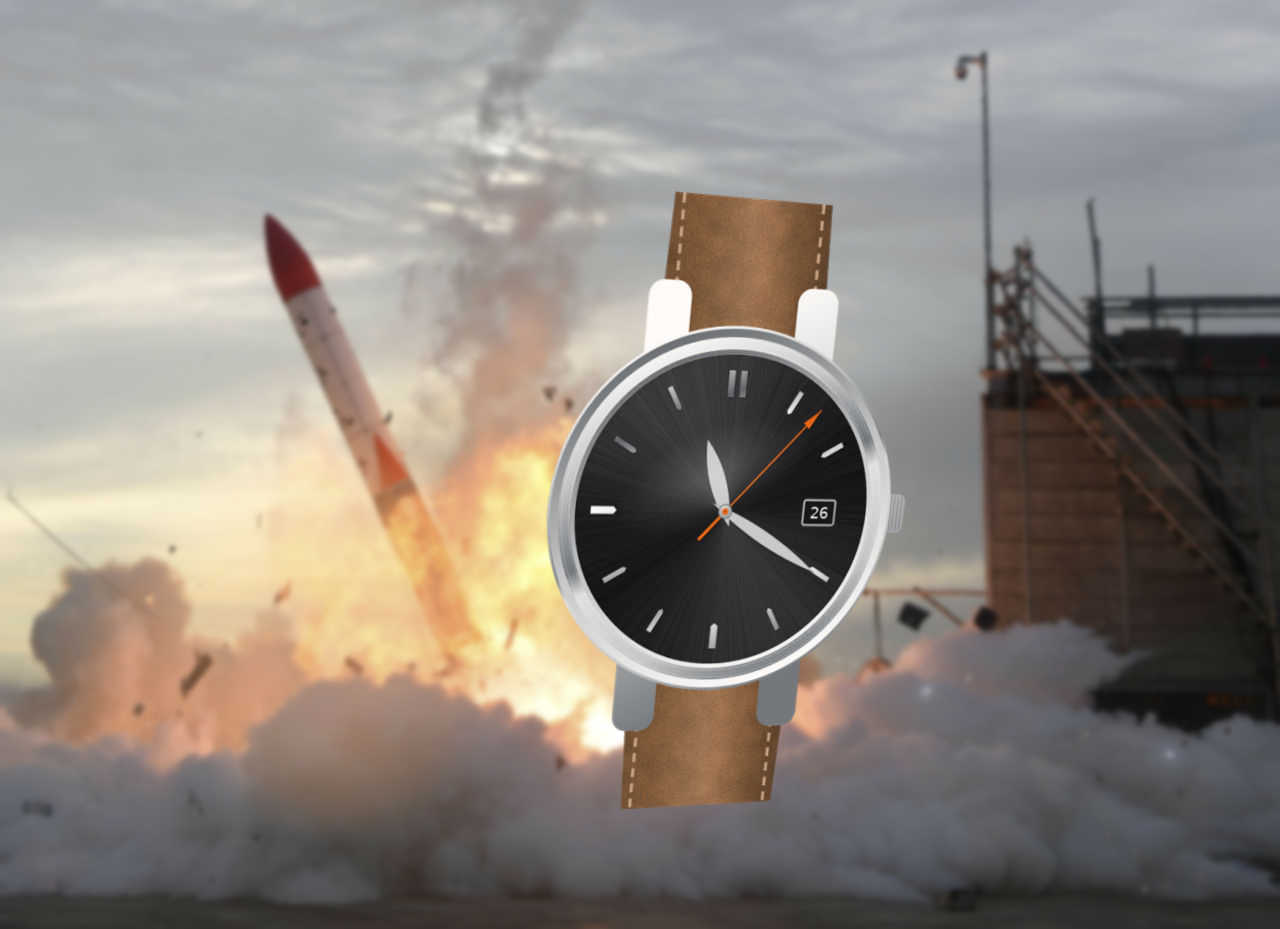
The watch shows **11:20:07**
